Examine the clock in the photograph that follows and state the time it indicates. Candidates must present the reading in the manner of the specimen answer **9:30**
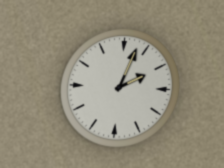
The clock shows **2:03**
